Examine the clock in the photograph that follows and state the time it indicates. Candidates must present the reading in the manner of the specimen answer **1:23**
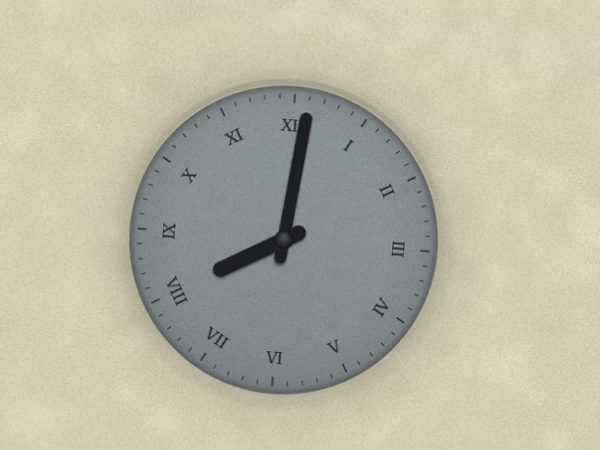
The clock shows **8:01**
